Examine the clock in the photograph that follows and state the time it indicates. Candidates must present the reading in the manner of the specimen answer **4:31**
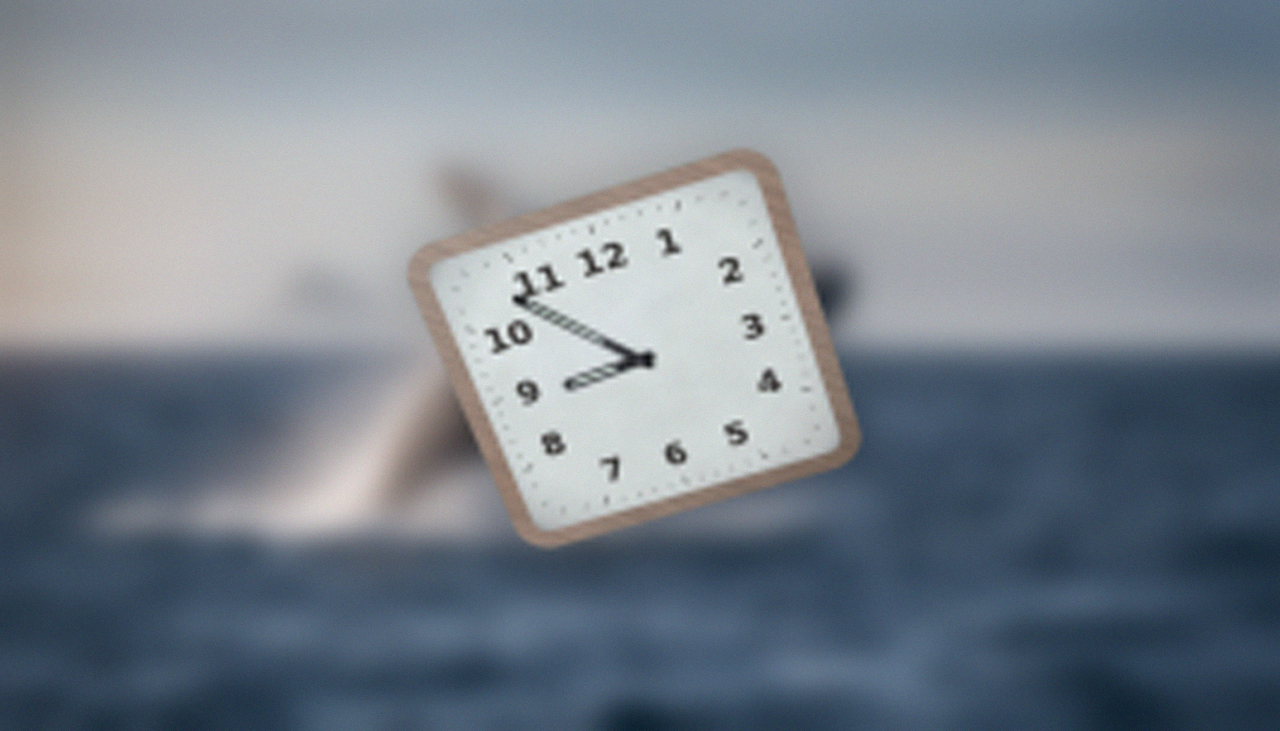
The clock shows **8:53**
